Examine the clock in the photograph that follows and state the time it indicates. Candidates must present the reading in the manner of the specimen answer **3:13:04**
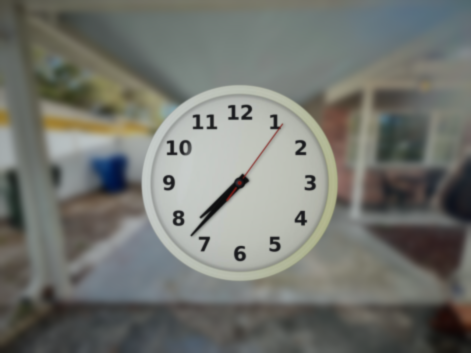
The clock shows **7:37:06**
